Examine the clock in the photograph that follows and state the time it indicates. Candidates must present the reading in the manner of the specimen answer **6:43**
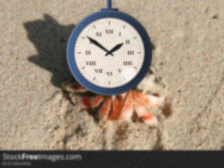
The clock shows **1:51**
